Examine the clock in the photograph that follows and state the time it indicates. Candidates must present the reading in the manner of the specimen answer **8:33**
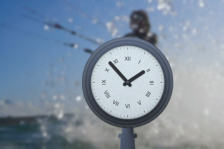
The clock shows **1:53**
